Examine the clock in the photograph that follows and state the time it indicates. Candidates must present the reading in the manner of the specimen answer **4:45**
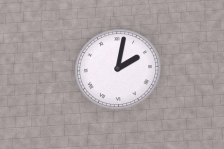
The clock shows **2:02**
